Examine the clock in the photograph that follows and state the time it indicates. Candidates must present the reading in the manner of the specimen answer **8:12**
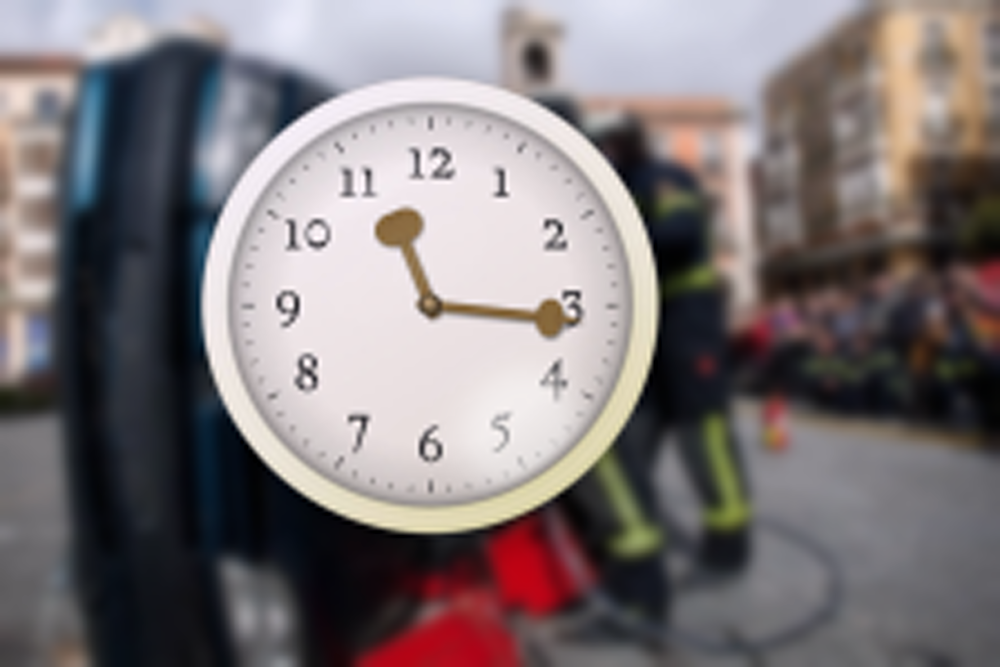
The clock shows **11:16**
